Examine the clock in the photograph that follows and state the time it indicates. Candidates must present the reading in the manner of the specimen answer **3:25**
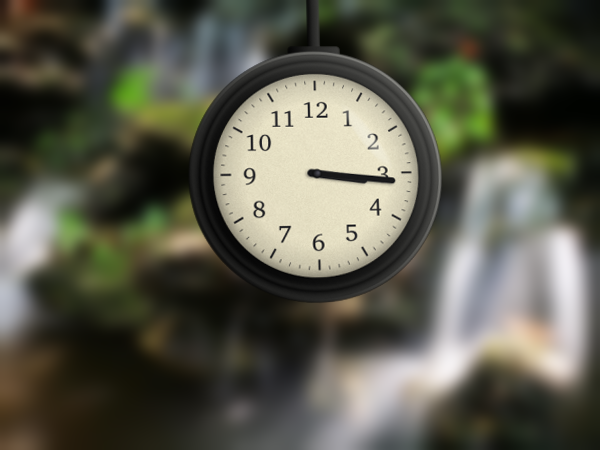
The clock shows **3:16**
